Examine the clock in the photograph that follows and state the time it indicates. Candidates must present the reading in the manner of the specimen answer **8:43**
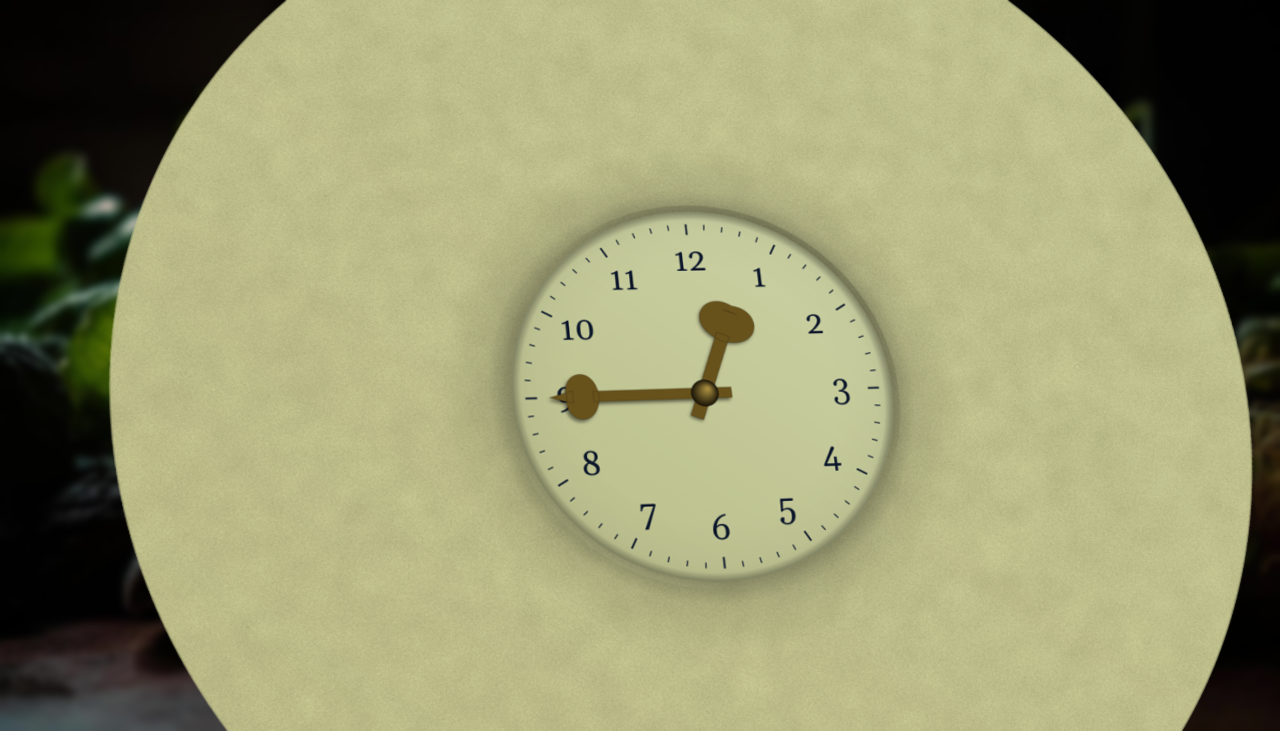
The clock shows **12:45**
